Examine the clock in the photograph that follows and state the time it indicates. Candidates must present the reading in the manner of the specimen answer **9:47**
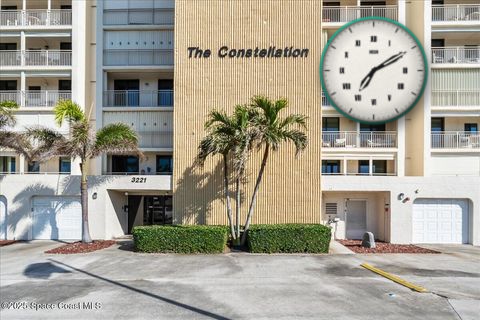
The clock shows **7:10**
